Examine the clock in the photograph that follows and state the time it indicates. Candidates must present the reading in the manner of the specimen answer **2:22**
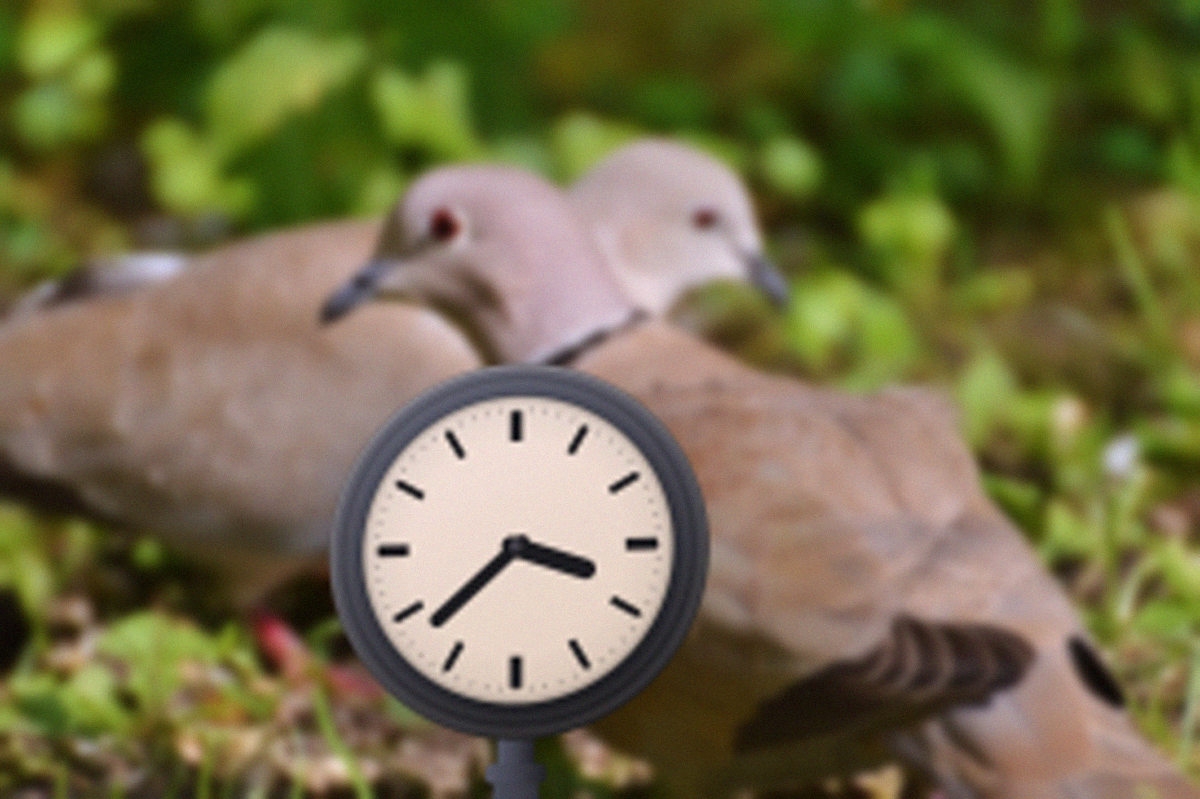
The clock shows **3:38**
